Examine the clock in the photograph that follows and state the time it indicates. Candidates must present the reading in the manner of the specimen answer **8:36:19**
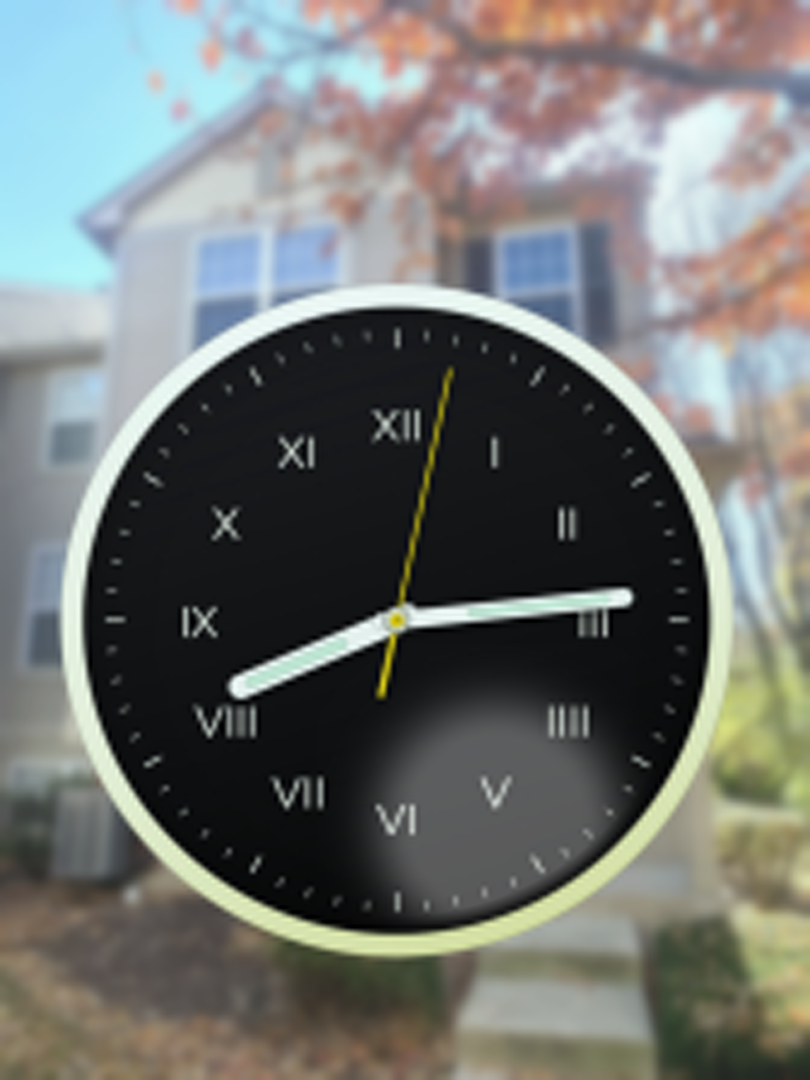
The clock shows **8:14:02**
